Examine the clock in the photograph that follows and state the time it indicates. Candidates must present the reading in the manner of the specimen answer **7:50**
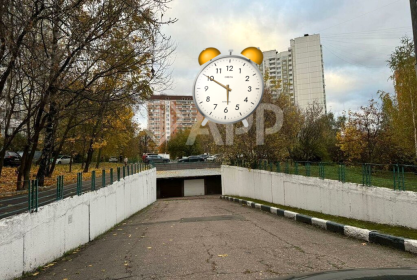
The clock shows **5:50**
